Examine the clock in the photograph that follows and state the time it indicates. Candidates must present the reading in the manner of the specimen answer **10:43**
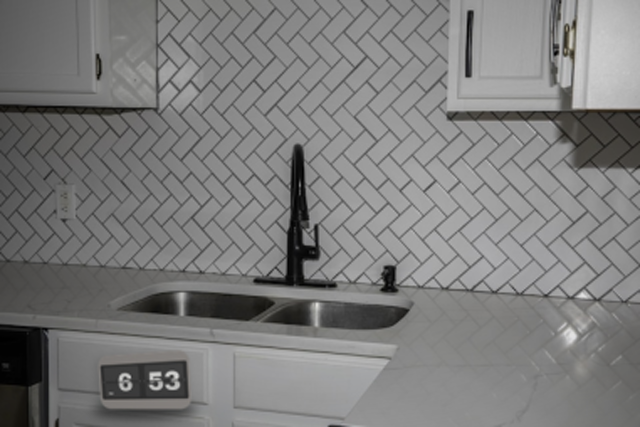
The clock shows **6:53**
